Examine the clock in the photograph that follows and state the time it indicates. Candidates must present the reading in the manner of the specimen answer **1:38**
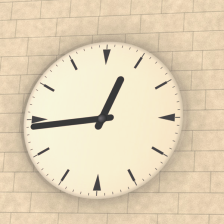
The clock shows **12:44**
